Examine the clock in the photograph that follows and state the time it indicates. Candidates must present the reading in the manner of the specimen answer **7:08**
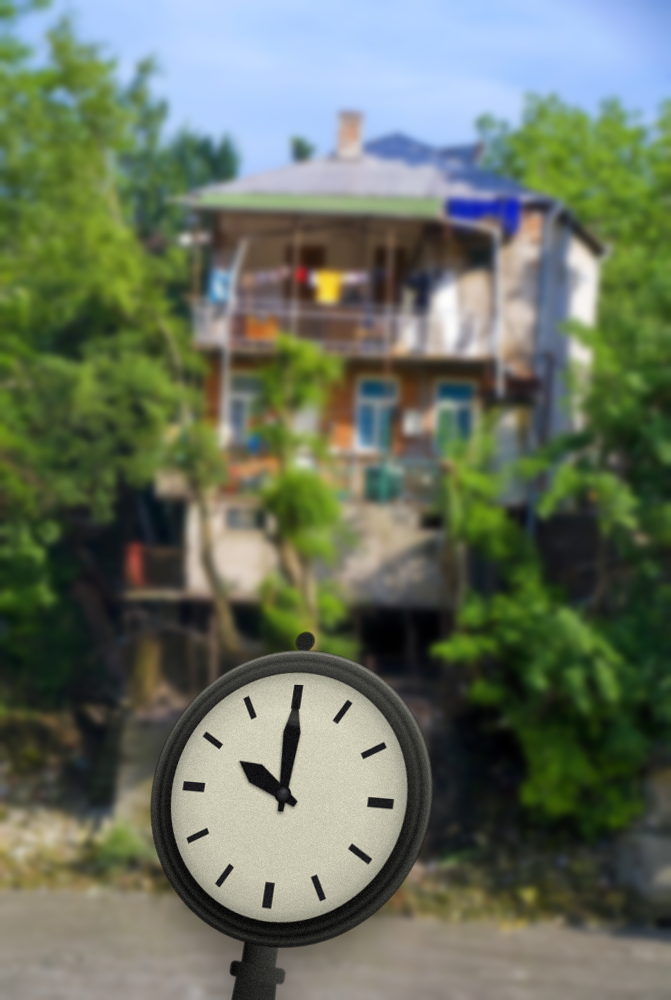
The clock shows **10:00**
